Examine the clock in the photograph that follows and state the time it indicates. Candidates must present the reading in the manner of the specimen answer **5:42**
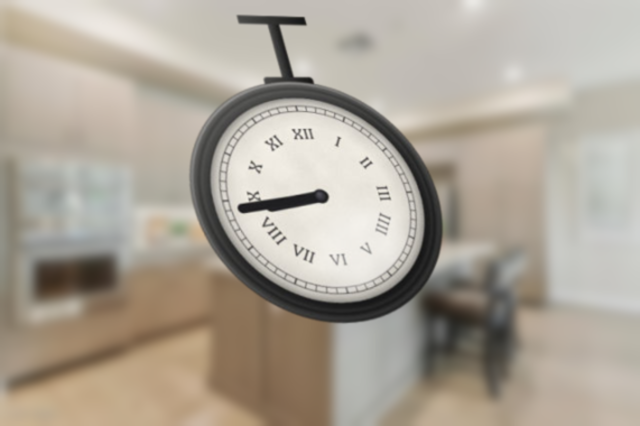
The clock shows **8:44**
